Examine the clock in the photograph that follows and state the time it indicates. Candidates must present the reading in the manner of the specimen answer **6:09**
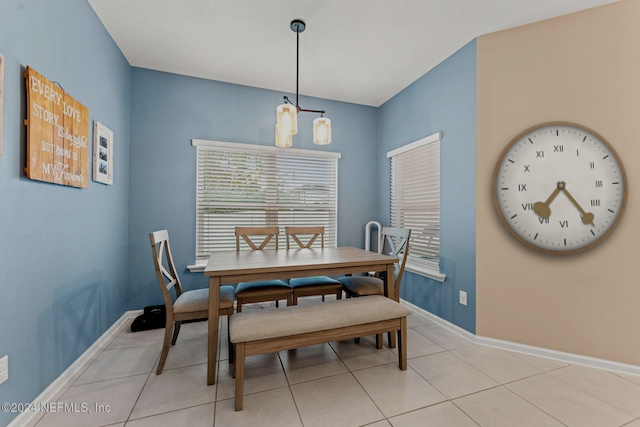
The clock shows **7:24**
